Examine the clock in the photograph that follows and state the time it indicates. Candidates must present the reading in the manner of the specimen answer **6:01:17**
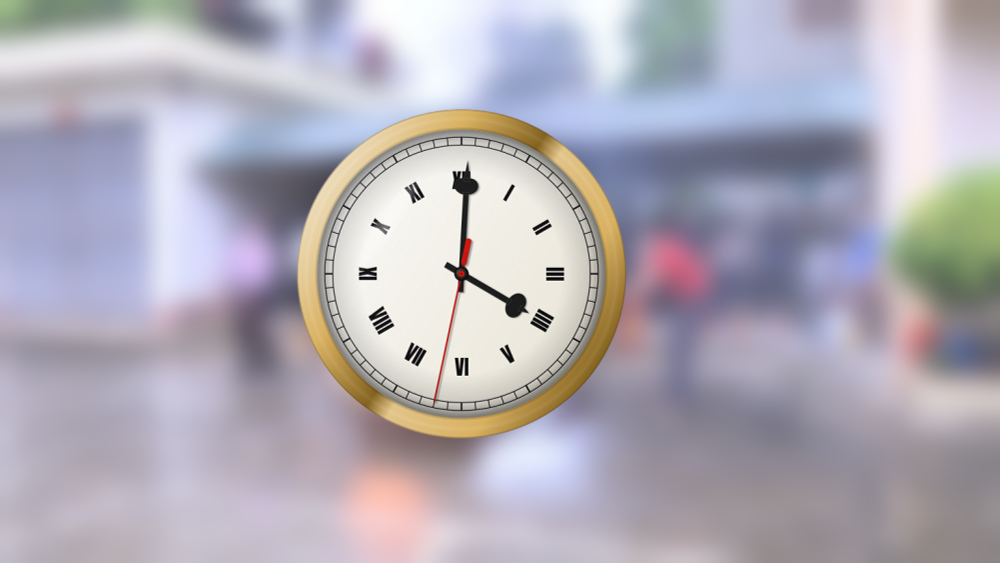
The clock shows **4:00:32**
